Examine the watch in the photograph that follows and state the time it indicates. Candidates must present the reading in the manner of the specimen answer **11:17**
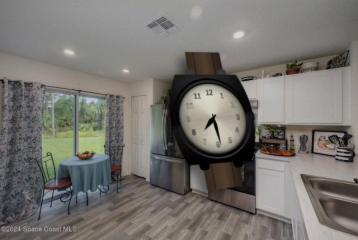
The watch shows **7:29**
